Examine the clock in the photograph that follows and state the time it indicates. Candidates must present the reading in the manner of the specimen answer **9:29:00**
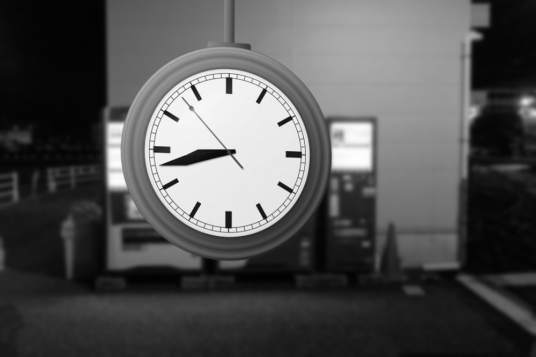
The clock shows **8:42:53**
